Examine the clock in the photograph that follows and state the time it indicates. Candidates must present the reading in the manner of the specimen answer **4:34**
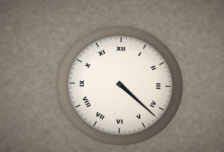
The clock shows **4:22**
